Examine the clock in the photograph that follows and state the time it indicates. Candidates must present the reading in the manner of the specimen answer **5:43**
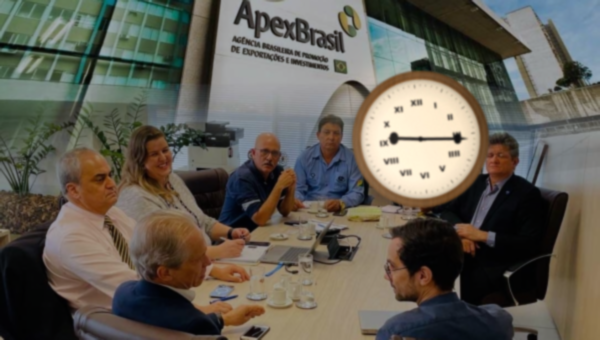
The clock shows **9:16**
